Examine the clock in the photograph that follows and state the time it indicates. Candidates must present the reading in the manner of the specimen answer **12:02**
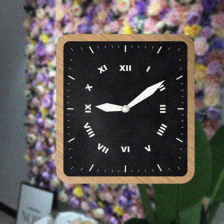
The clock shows **9:09**
